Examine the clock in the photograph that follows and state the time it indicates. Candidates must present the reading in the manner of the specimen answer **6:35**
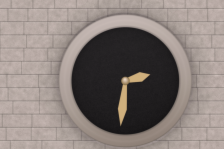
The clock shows **2:31**
